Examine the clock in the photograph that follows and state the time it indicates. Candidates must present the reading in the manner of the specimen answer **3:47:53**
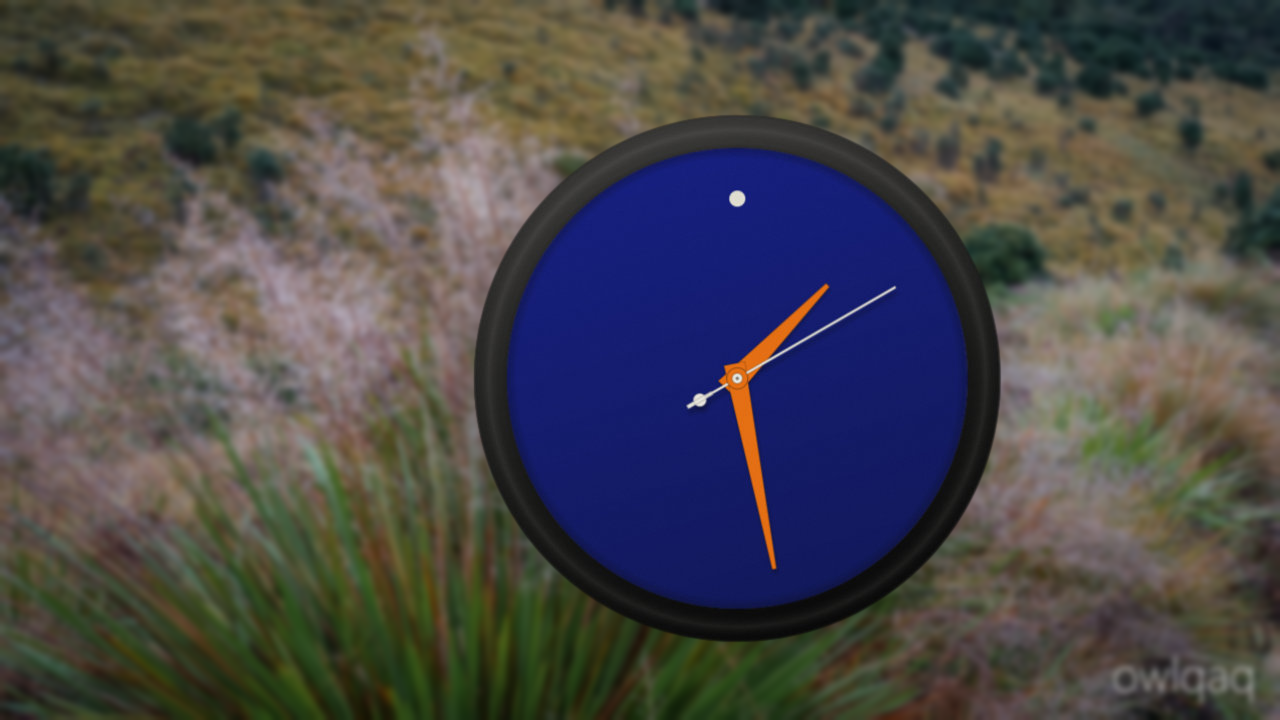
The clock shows **1:28:10**
